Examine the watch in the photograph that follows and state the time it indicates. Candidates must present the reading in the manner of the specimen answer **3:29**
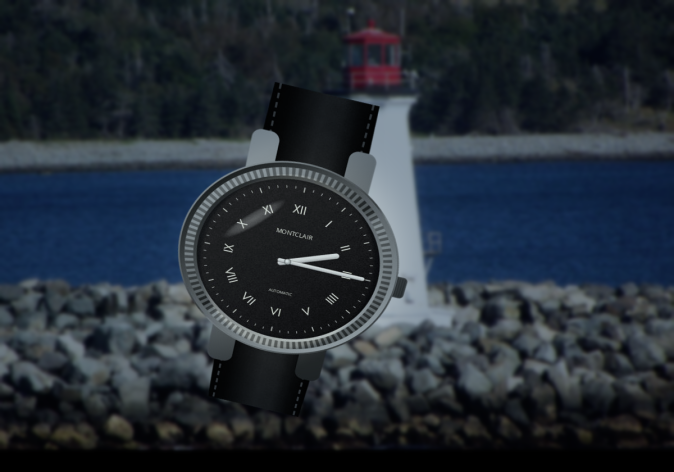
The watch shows **2:15**
